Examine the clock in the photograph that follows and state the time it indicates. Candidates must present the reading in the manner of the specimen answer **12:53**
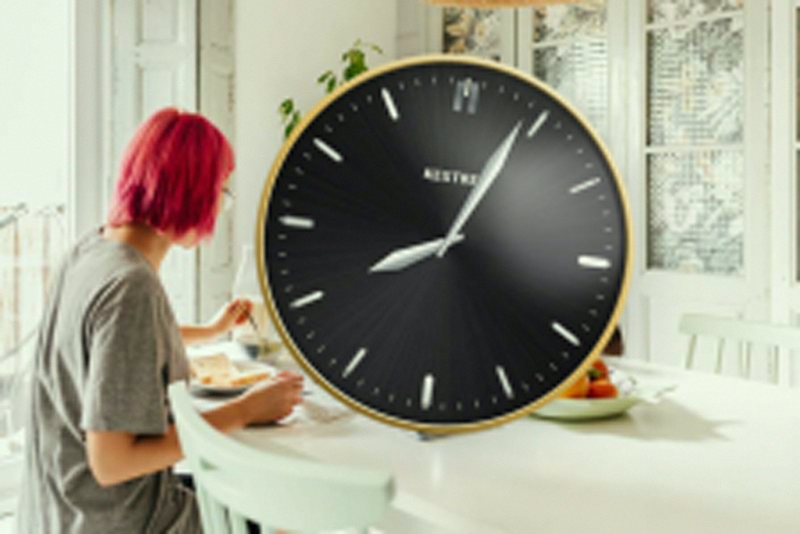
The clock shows **8:04**
